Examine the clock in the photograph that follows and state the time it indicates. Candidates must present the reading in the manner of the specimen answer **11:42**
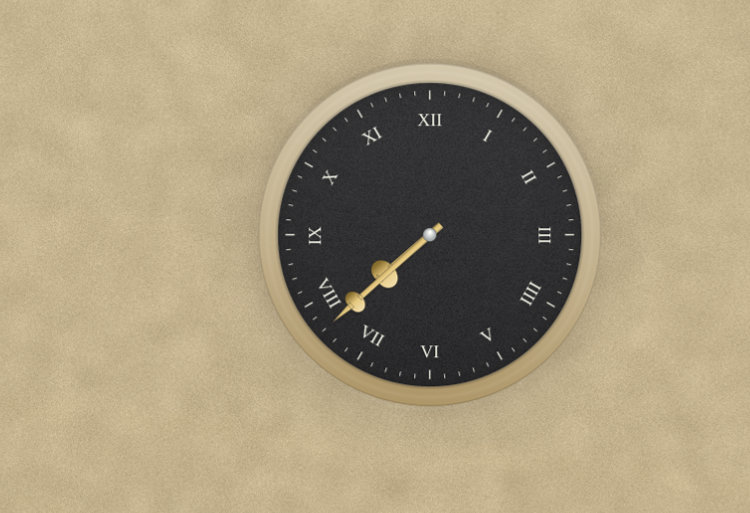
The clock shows **7:38**
